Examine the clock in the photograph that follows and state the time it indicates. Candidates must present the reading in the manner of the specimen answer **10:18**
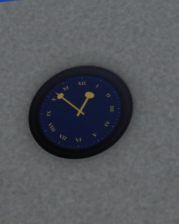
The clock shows **12:52**
